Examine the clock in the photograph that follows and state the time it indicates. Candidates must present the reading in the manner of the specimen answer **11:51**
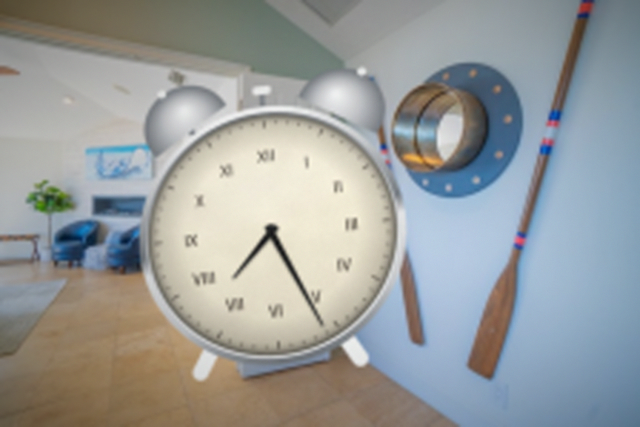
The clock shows **7:26**
